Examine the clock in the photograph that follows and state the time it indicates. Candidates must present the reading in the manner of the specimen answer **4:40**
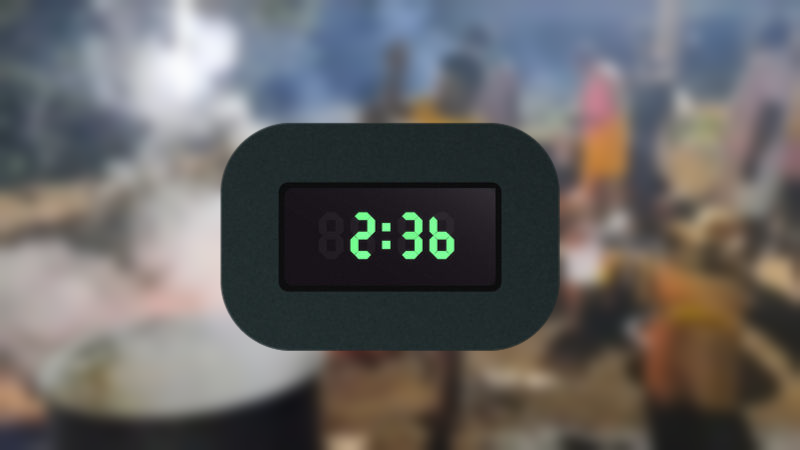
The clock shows **2:36**
